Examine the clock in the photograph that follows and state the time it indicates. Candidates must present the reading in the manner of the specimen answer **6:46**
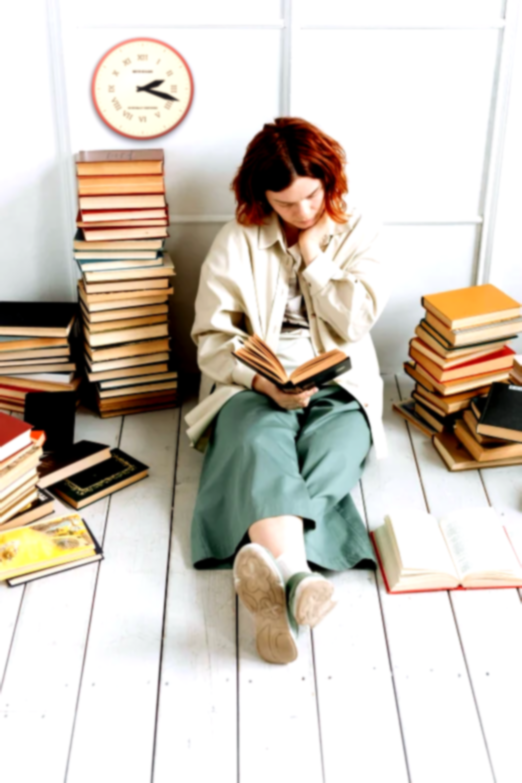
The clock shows **2:18**
